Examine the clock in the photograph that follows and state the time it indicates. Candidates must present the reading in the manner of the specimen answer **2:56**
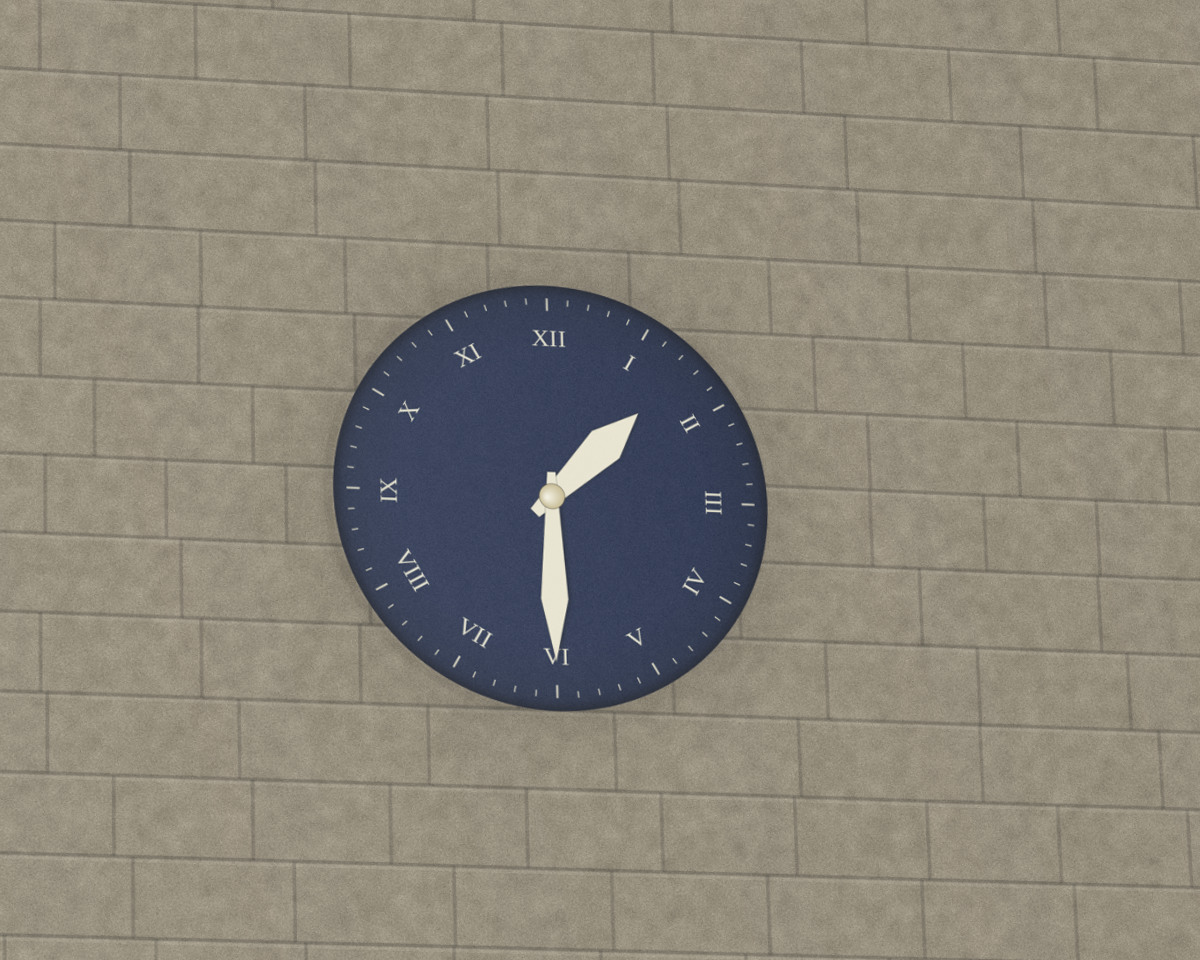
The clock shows **1:30**
